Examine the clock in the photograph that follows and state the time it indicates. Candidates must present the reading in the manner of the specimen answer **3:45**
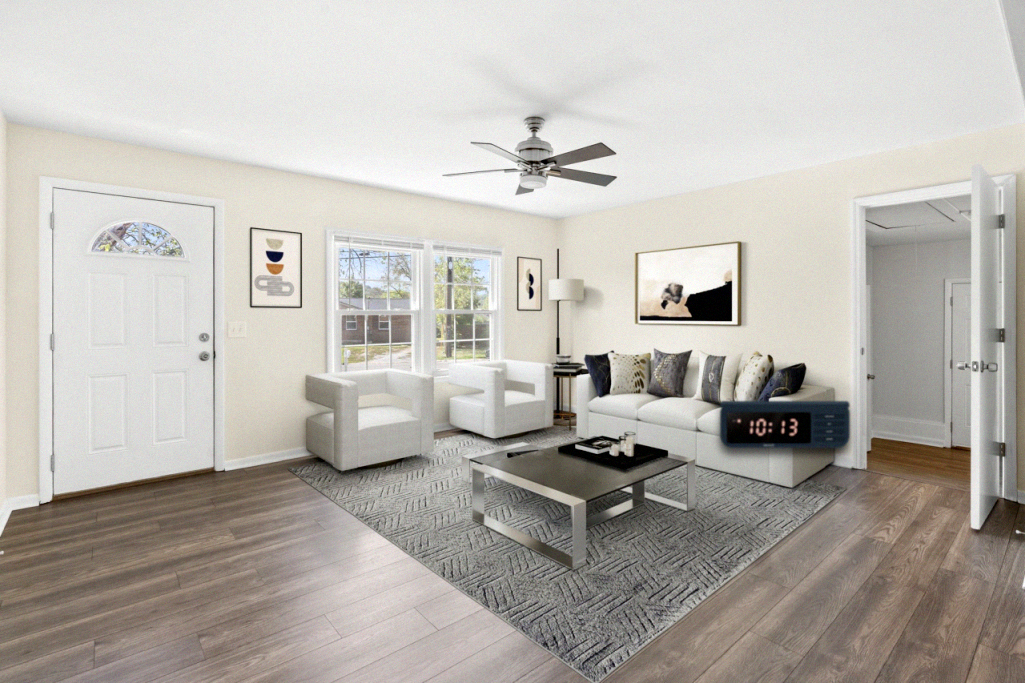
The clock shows **10:13**
